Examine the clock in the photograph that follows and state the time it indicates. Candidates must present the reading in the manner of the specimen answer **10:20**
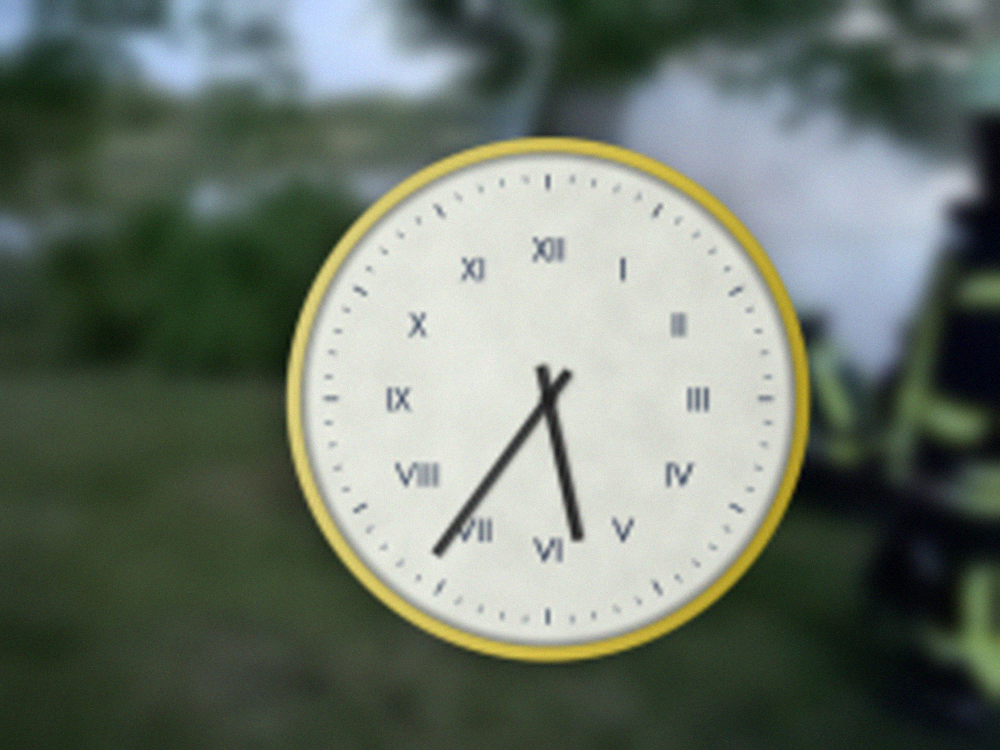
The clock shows **5:36**
